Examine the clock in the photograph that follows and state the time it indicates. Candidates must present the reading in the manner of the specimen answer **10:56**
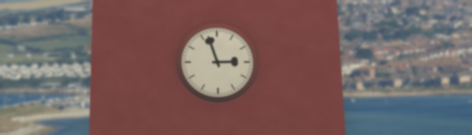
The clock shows **2:57**
